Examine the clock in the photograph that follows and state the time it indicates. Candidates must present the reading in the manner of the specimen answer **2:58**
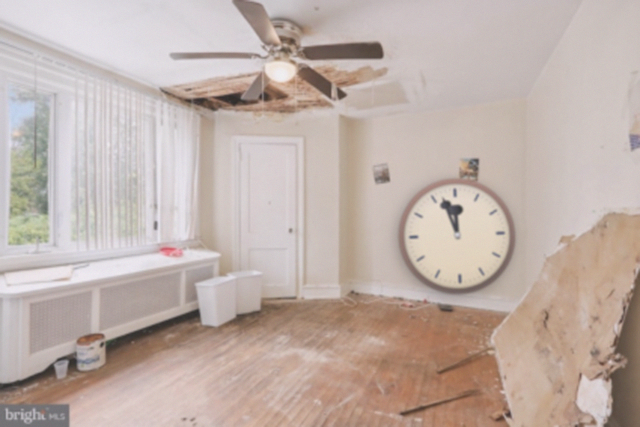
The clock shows **11:57**
